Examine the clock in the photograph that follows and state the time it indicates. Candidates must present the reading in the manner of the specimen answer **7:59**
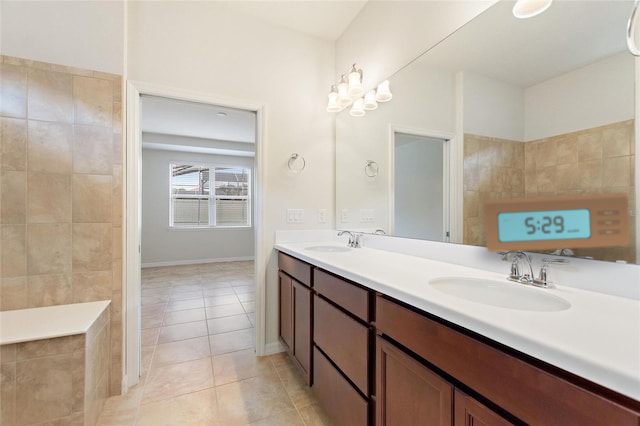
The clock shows **5:29**
